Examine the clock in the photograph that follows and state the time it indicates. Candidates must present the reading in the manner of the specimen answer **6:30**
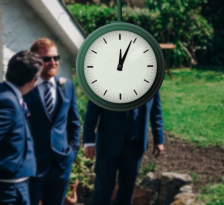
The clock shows **12:04**
